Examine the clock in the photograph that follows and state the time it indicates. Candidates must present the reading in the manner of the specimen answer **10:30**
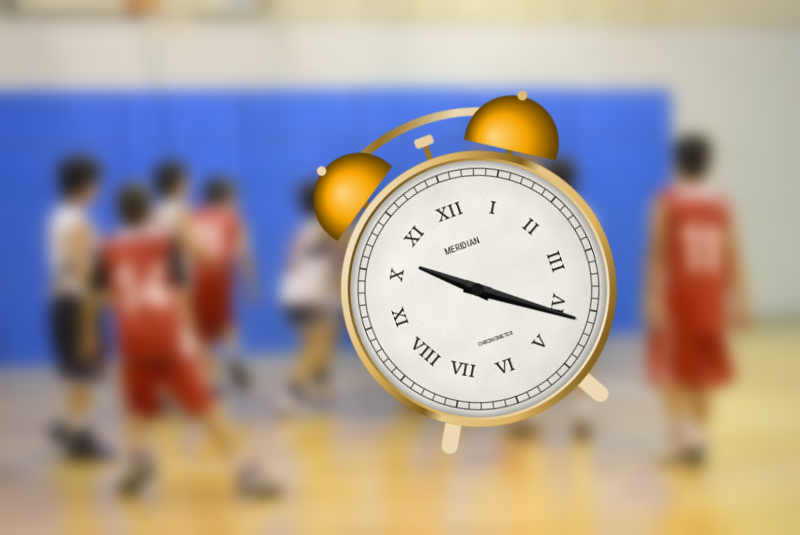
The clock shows **10:21**
